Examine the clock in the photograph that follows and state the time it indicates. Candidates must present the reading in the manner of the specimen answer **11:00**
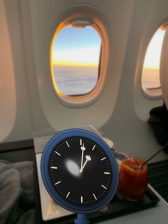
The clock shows **1:01**
